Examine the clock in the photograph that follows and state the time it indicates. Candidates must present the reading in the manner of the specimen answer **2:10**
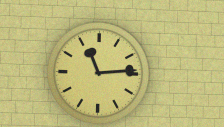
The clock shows **11:14**
